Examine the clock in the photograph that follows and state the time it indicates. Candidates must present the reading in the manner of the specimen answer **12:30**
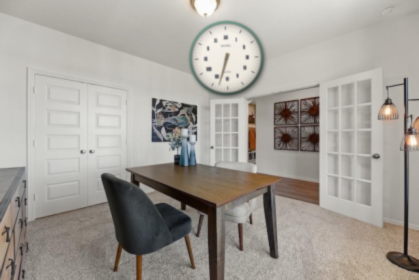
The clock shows **6:33**
